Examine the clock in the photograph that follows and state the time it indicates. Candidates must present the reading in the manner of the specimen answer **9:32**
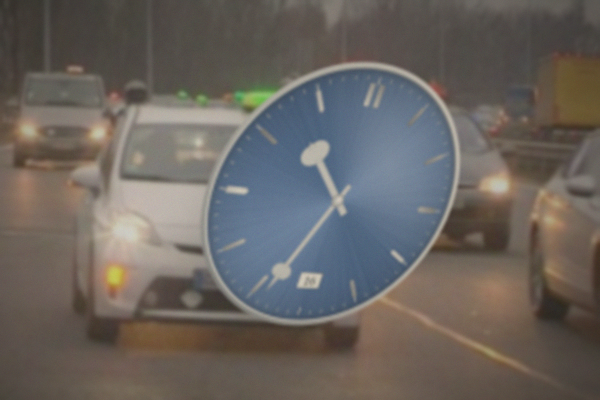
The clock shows **10:34**
